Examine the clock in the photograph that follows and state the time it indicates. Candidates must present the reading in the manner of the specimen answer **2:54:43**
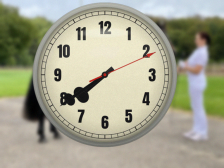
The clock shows **7:39:11**
